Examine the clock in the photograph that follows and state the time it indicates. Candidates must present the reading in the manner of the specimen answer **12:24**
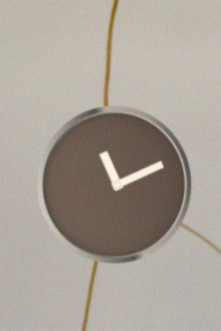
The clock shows **11:11**
